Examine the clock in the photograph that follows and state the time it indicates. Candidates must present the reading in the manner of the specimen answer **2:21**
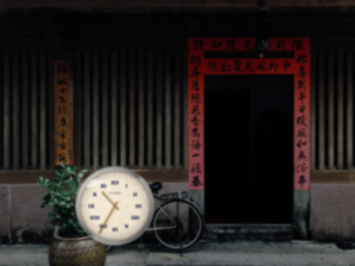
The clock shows **10:35**
